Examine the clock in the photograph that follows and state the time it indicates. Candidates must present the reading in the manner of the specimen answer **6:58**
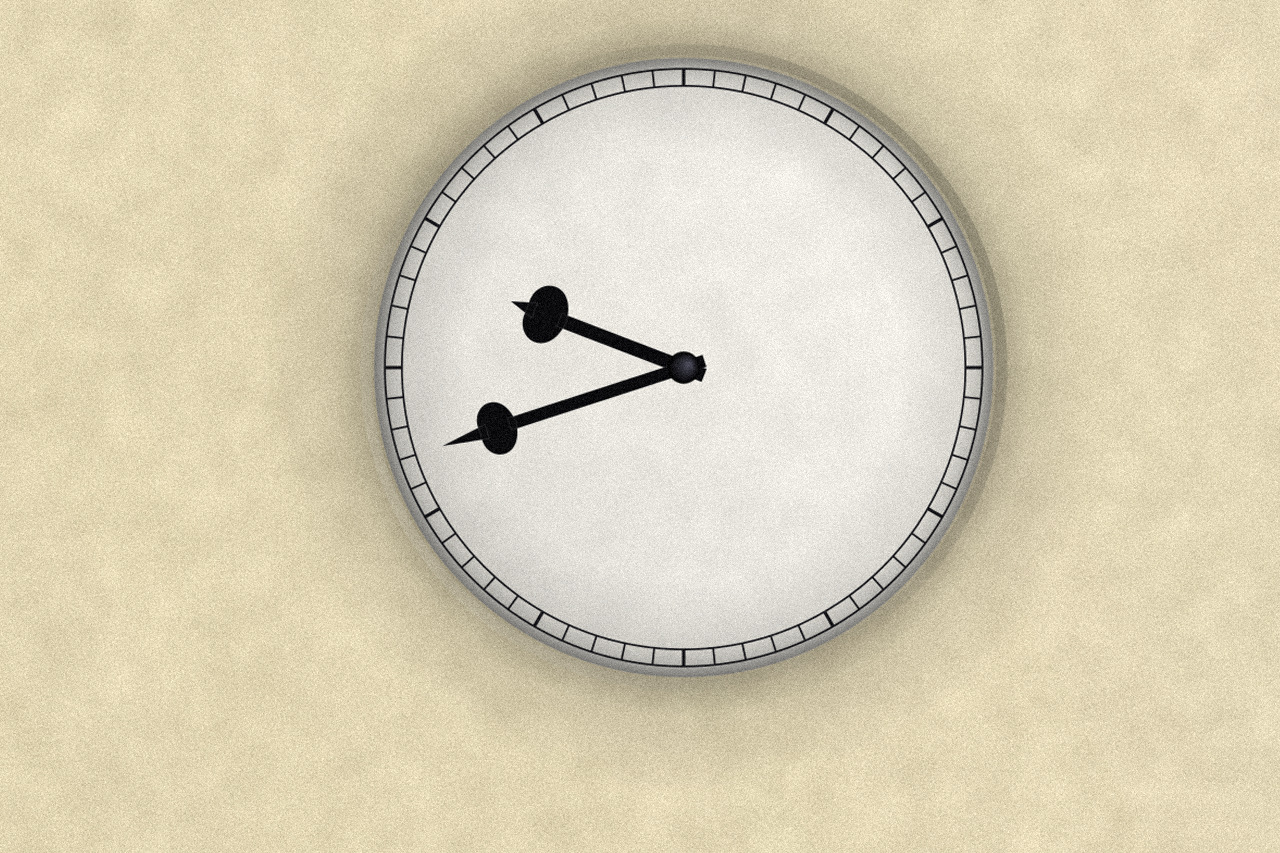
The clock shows **9:42**
